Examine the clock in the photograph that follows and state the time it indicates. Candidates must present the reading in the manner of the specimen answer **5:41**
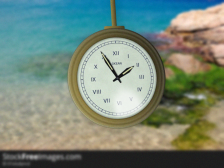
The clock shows **1:55**
